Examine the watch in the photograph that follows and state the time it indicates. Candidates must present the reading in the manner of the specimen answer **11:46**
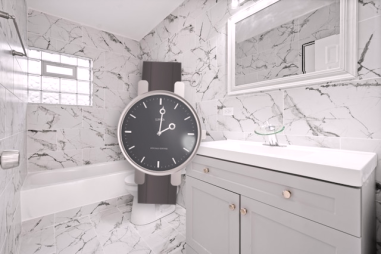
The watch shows **2:01**
